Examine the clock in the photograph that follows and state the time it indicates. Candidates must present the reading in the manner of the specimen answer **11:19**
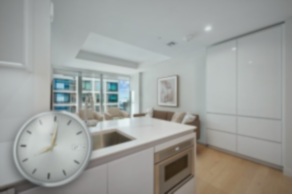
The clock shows **8:01**
